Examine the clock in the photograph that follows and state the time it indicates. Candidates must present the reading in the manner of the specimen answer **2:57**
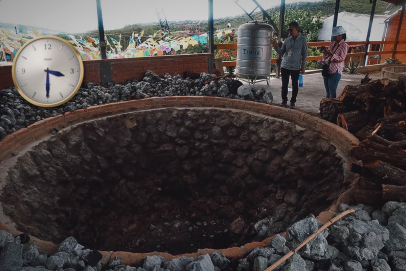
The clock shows **3:30**
